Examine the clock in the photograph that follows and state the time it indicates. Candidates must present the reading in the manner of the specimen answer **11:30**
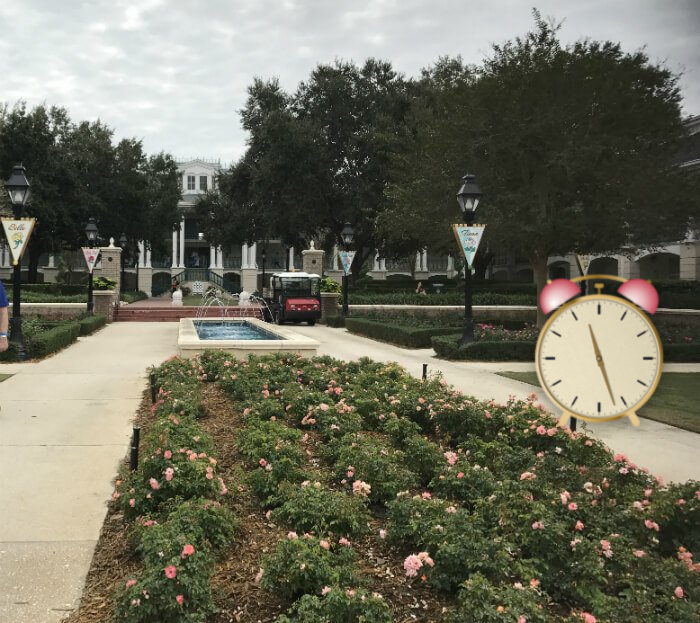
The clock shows **11:27**
